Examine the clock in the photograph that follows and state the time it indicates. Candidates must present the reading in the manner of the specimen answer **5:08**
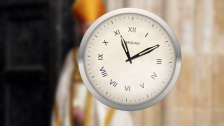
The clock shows **11:10**
